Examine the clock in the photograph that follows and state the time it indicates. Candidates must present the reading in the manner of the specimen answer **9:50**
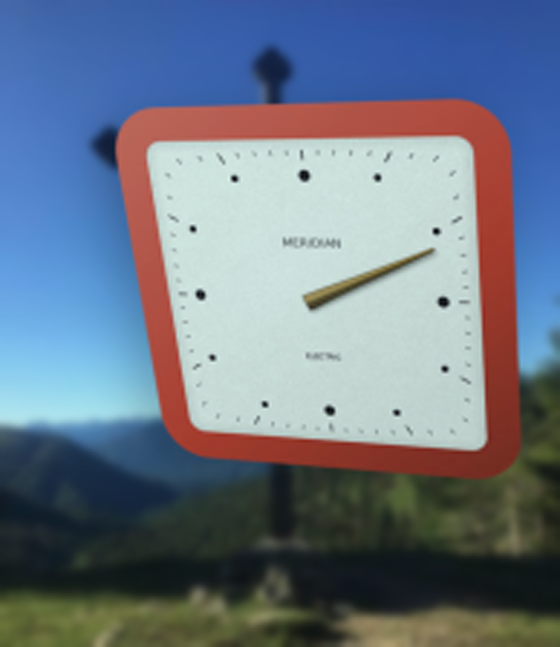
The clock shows **2:11**
